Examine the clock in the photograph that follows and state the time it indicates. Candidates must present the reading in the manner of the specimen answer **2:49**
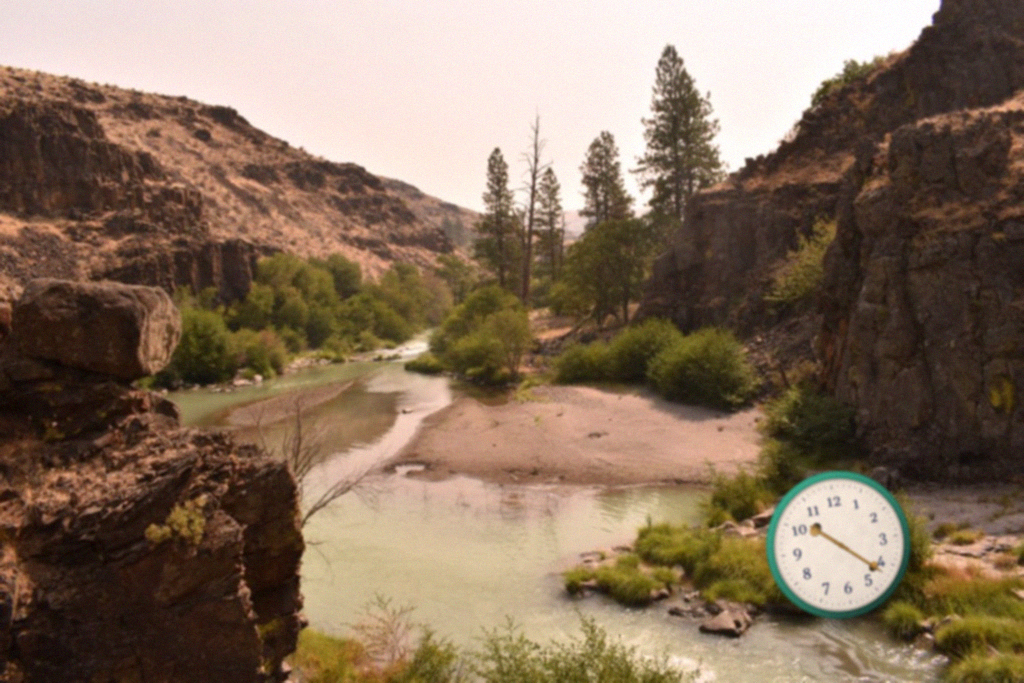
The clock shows **10:22**
